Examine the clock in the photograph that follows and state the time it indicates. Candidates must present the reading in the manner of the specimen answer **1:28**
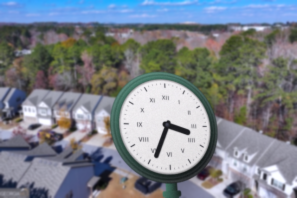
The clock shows **3:34**
